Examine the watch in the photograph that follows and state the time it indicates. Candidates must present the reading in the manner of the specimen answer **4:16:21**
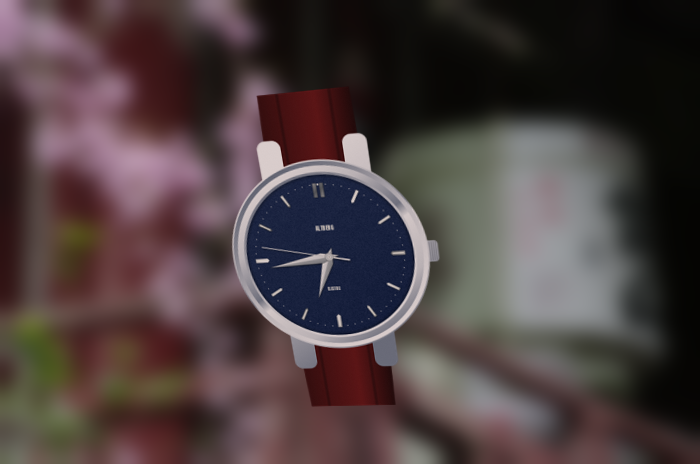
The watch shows **6:43:47**
